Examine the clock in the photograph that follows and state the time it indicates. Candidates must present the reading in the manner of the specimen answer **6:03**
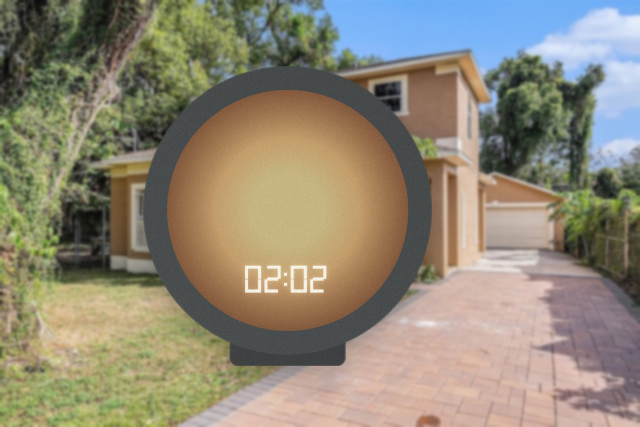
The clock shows **2:02**
